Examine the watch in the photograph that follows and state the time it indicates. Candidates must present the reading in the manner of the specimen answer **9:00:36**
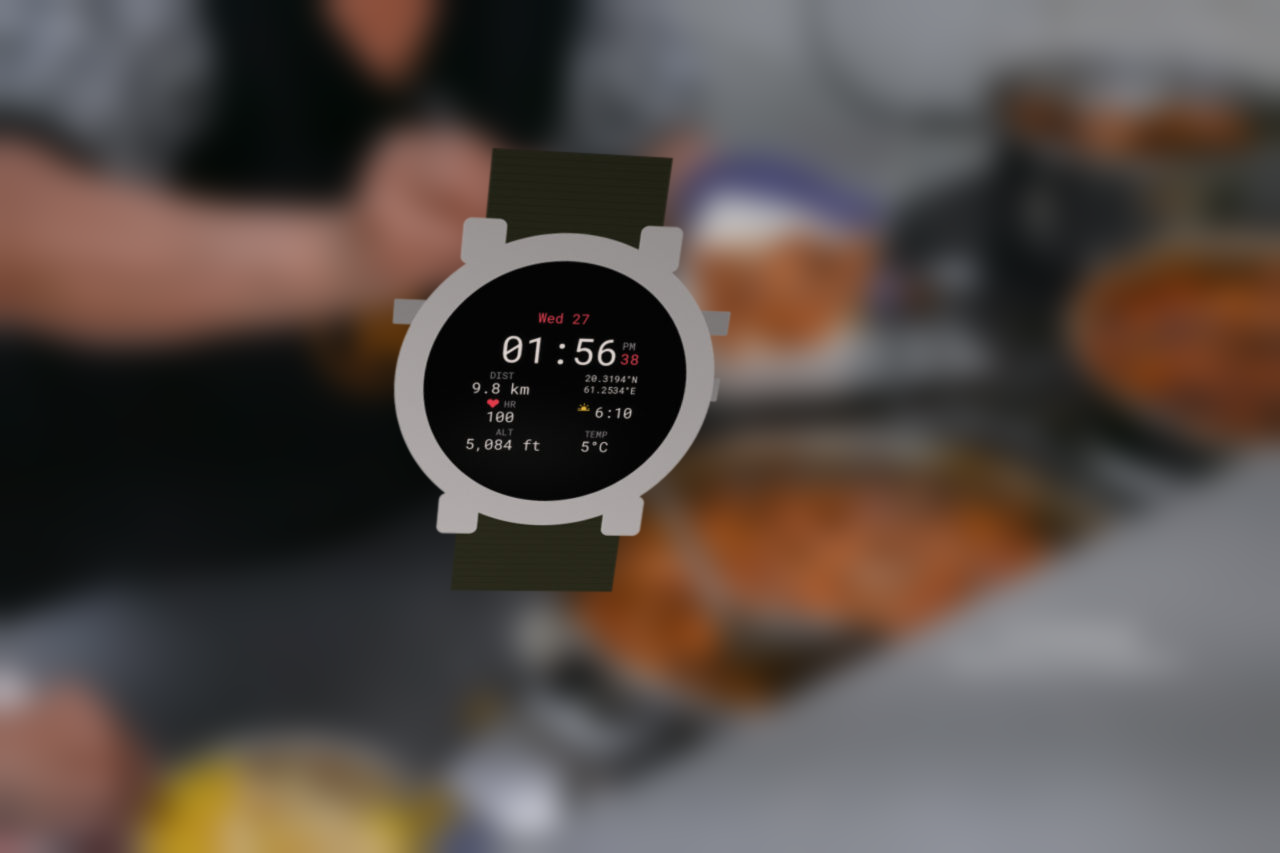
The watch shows **1:56:38**
